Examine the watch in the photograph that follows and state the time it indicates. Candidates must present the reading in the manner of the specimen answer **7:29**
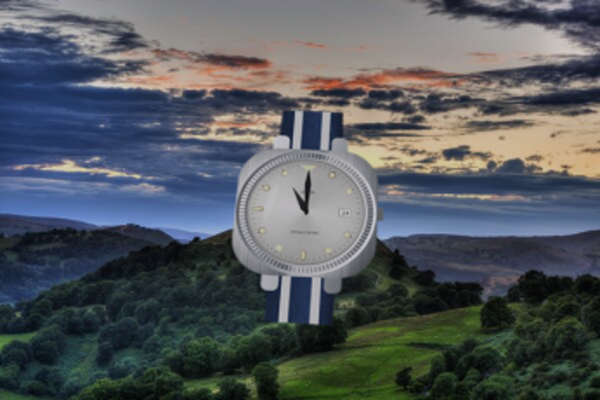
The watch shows **11:00**
